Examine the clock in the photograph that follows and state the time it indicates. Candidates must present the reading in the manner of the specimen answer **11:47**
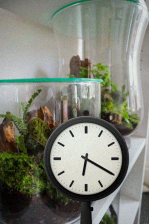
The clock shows **6:20**
